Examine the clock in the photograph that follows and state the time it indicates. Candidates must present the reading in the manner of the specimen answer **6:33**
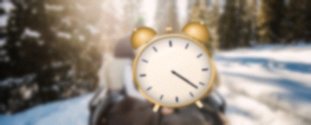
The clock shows **4:22**
